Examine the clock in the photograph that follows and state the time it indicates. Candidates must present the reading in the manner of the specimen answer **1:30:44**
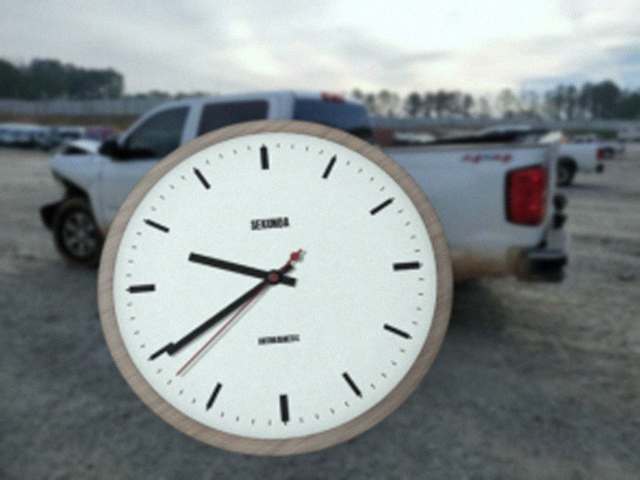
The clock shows **9:39:38**
